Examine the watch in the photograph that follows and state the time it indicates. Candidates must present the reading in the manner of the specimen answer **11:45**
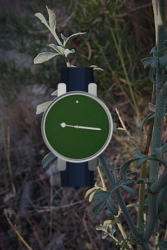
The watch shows **9:16**
